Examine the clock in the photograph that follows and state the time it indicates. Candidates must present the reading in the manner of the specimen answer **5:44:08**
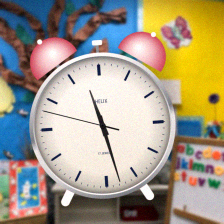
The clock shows **11:27:48**
